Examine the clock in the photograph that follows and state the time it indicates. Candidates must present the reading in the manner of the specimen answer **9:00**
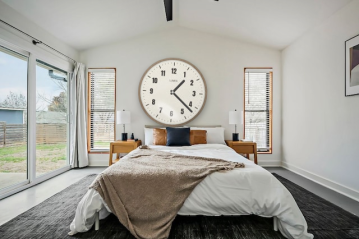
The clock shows **1:22**
